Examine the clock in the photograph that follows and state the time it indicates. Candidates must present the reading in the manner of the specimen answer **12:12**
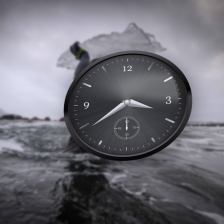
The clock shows **3:39**
